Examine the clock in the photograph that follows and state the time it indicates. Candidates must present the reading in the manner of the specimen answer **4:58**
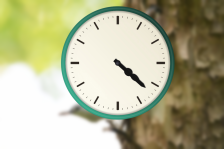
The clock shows **4:22**
